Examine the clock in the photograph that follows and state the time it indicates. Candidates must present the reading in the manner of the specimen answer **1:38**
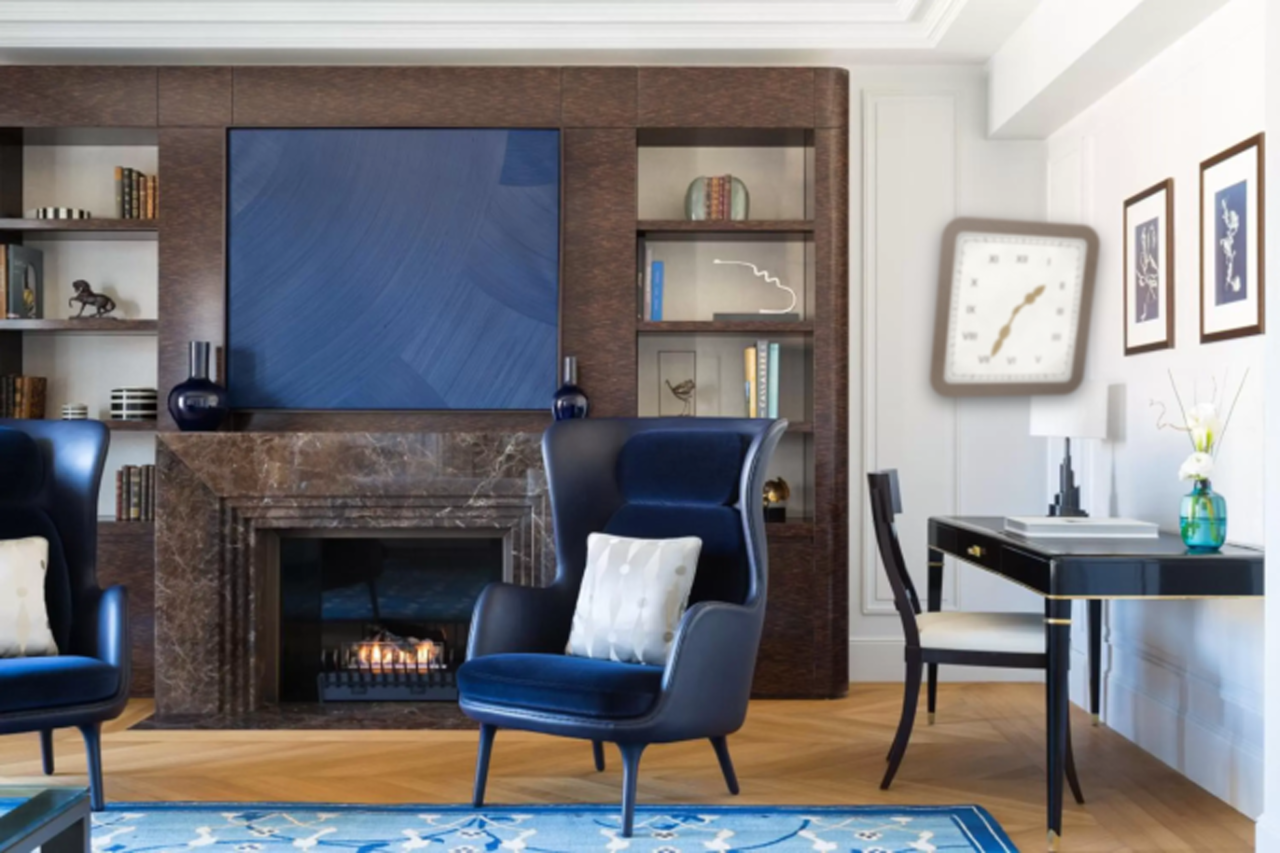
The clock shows **1:34**
